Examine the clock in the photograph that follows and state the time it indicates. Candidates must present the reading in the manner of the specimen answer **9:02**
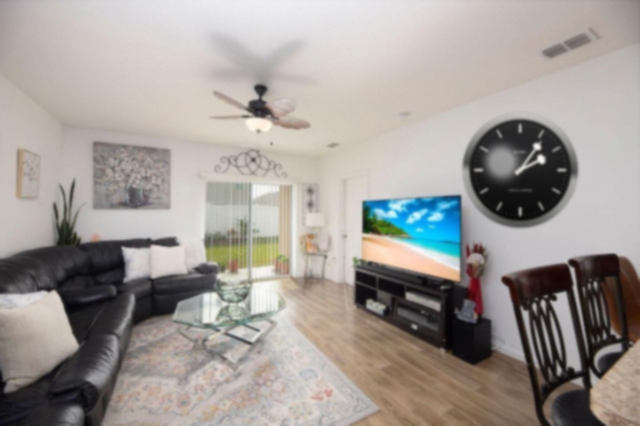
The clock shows **2:06**
